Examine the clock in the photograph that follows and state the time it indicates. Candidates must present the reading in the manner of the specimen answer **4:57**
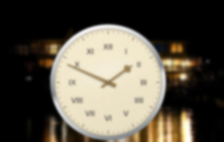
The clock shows **1:49**
